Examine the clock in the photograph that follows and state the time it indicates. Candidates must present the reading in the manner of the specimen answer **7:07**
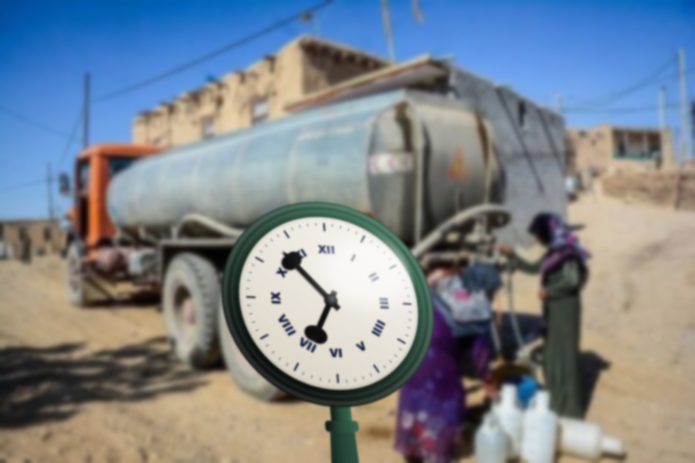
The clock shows **6:53**
